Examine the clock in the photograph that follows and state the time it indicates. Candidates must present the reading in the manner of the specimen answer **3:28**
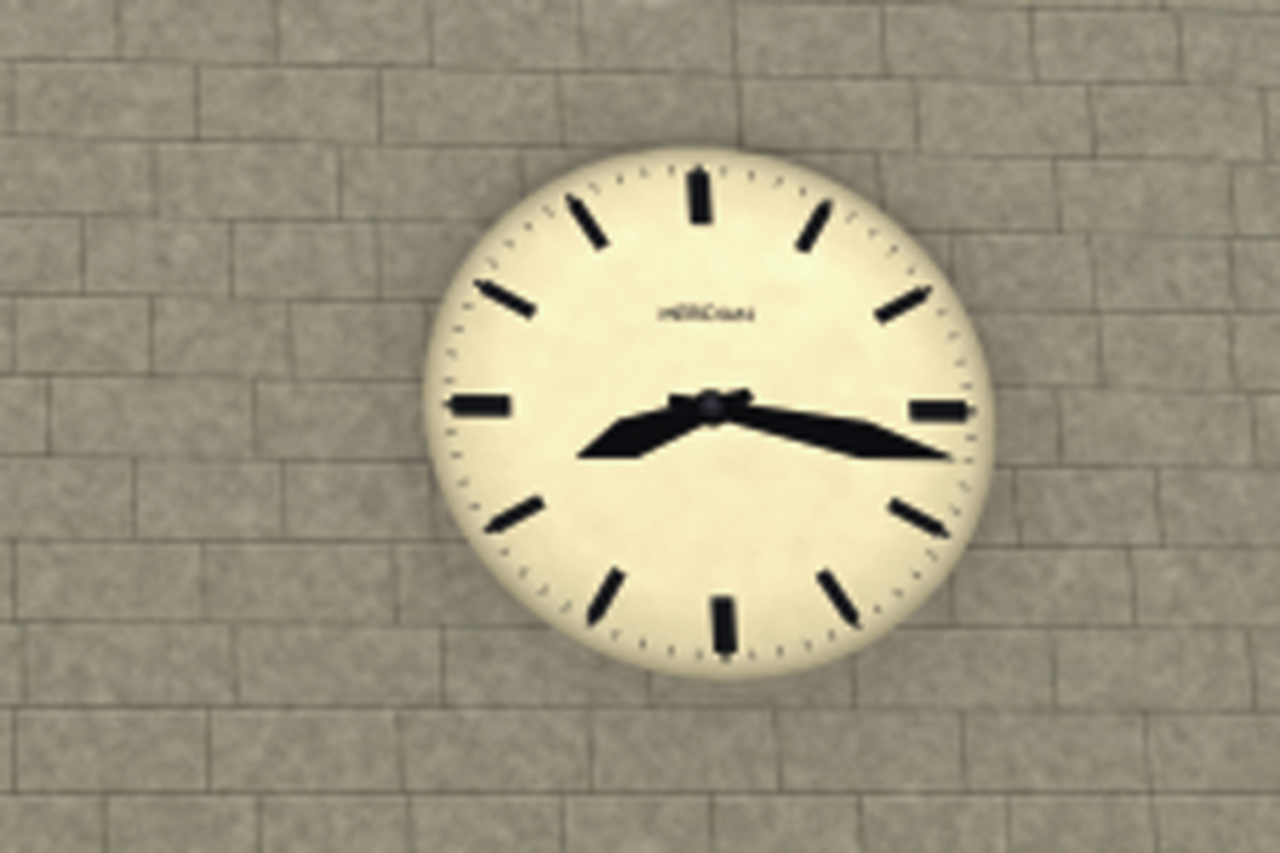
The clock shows **8:17**
